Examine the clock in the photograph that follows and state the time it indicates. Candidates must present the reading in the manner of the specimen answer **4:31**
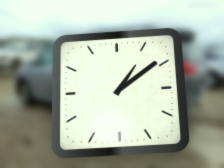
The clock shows **1:09**
